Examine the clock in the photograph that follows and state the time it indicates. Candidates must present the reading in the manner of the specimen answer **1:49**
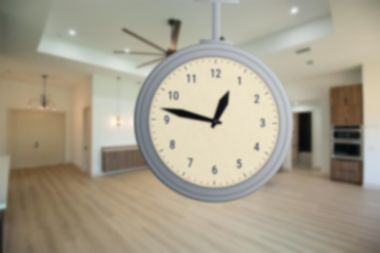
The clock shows **12:47**
